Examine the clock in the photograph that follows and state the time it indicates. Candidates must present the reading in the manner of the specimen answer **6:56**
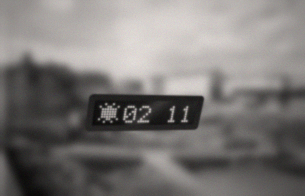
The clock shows **2:11**
